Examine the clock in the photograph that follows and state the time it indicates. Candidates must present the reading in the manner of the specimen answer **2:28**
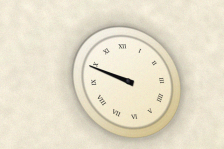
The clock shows **9:49**
